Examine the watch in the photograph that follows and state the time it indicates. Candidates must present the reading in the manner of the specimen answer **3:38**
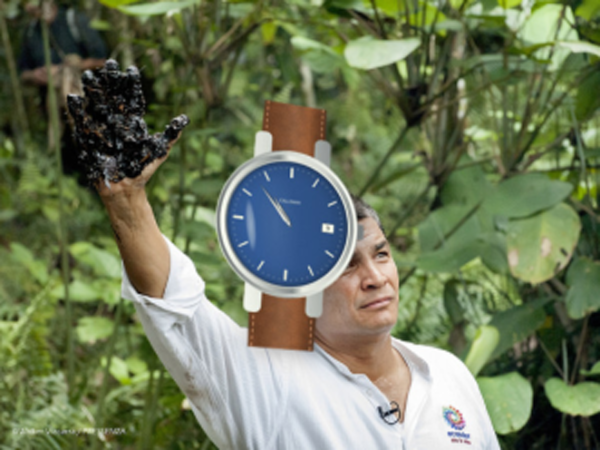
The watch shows **10:53**
